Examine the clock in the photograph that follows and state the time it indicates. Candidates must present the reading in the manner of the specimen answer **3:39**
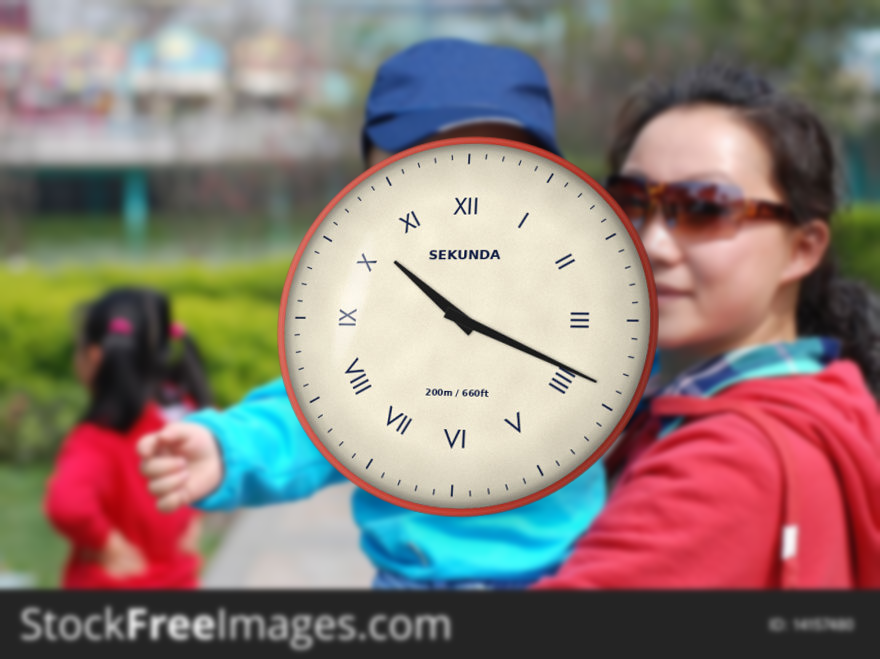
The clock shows **10:19**
